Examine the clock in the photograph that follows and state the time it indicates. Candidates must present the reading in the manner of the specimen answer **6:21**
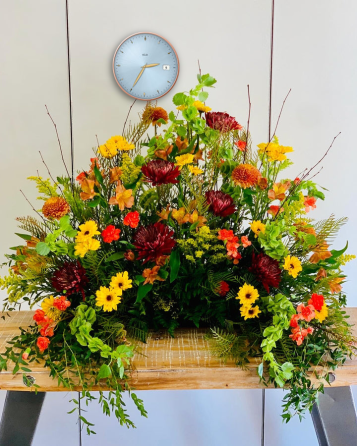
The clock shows **2:35**
